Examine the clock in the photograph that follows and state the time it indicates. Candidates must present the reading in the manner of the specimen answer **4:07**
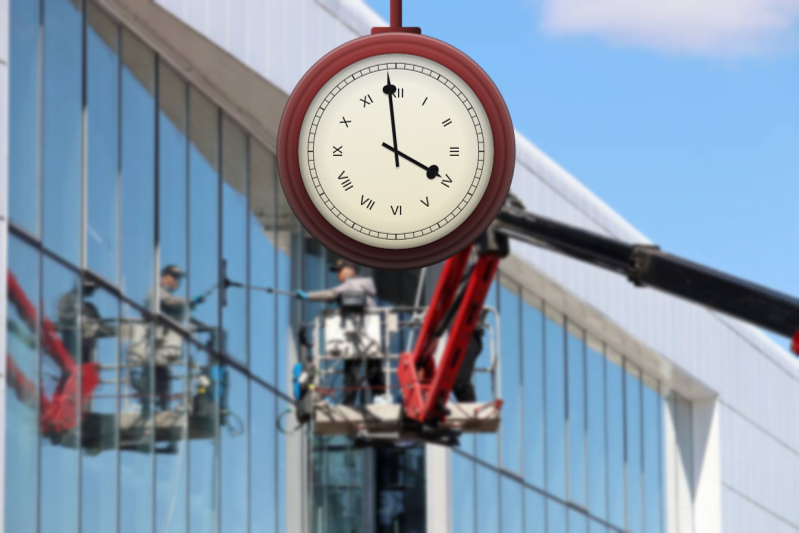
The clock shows **3:59**
